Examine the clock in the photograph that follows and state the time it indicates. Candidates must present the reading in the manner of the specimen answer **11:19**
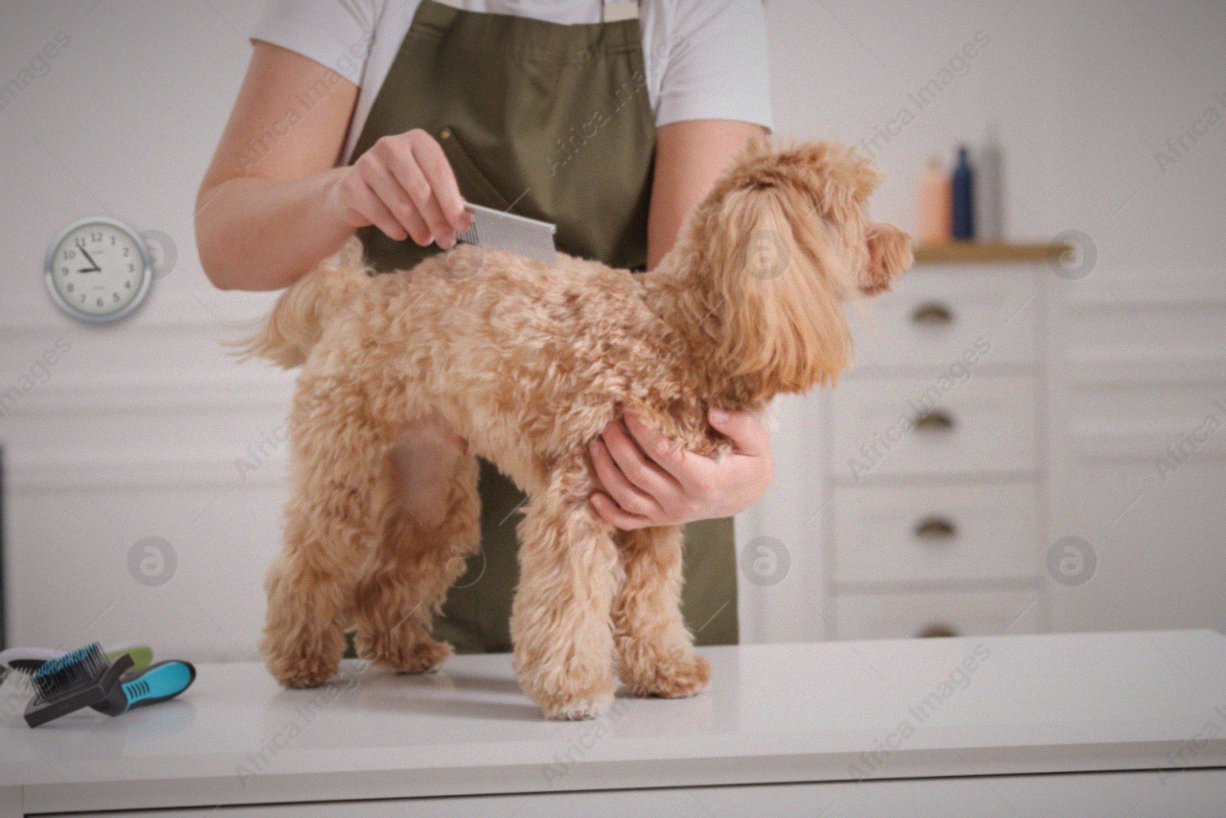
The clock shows **8:54**
